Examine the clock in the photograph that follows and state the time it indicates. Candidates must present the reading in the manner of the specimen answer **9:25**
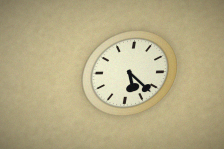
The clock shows **5:22**
